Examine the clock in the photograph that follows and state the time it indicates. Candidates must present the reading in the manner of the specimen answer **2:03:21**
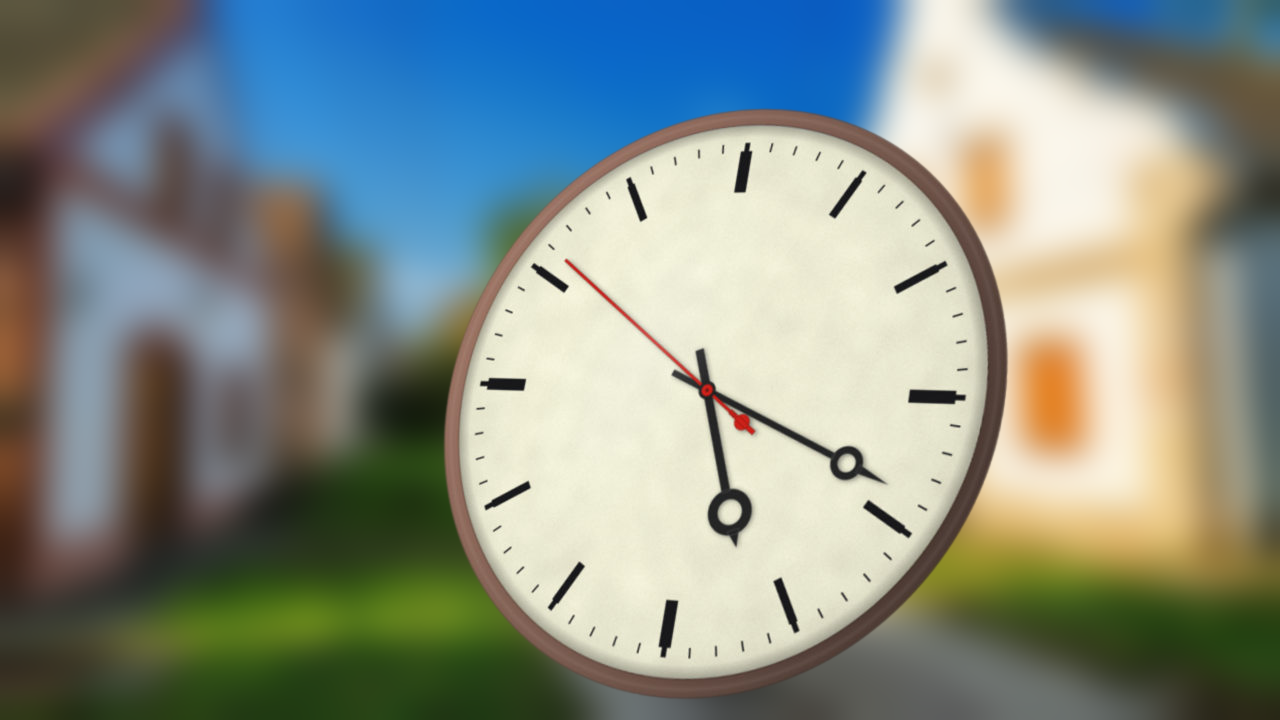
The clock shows **5:18:51**
